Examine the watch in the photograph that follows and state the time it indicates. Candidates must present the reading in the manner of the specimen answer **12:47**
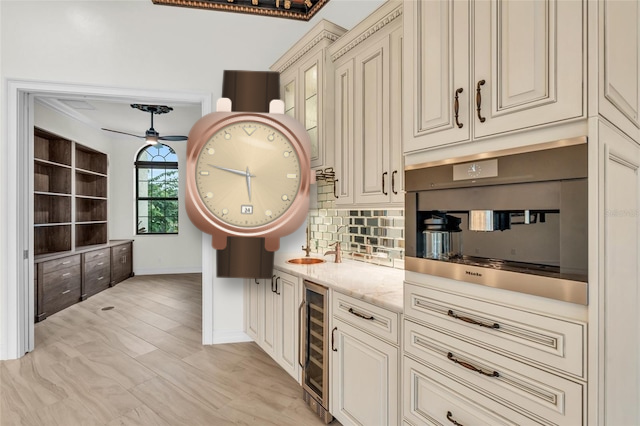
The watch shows **5:47**
